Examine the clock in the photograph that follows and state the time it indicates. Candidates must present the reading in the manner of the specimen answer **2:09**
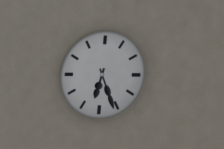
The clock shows **6:26**
